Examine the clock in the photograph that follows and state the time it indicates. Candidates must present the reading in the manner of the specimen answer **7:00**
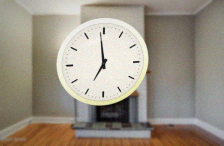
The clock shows **6:59**
